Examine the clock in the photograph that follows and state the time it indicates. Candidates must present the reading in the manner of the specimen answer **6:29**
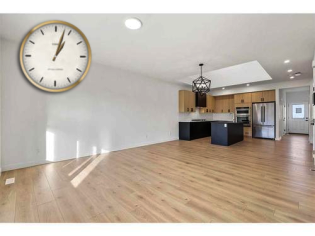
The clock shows **1:03**
